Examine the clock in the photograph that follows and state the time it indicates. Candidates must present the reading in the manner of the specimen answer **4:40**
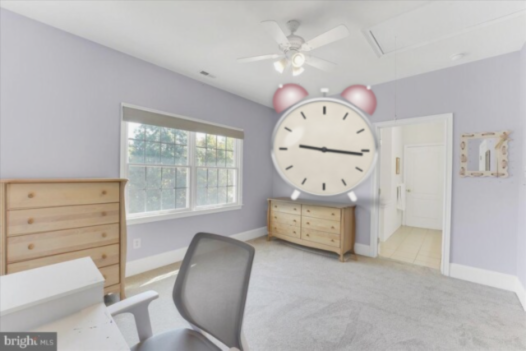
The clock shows **9:16**
